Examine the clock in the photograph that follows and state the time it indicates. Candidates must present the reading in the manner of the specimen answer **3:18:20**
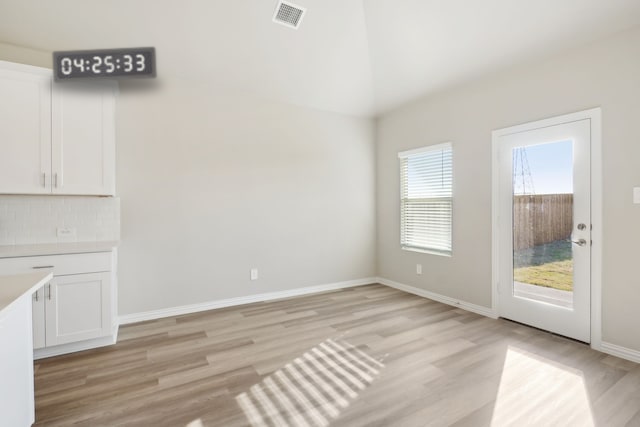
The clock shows **4:25:33**
